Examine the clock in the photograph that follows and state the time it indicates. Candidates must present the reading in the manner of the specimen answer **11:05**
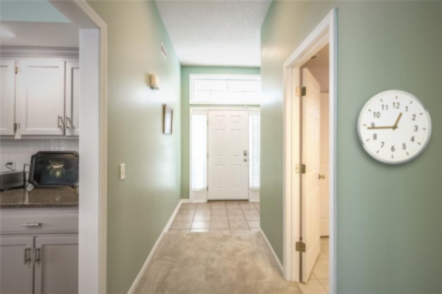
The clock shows **12:44**
